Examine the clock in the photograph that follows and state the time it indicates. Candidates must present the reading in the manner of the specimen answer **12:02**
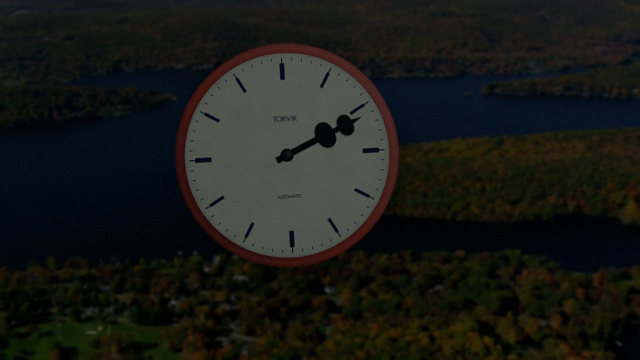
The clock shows **2:11**
